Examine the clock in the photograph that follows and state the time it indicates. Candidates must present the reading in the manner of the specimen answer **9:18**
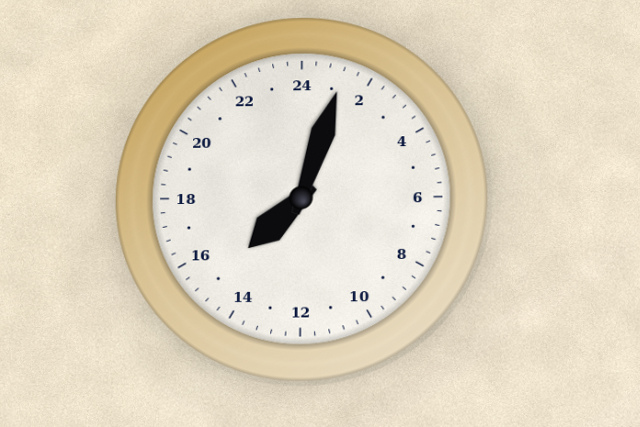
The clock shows **15:03**
